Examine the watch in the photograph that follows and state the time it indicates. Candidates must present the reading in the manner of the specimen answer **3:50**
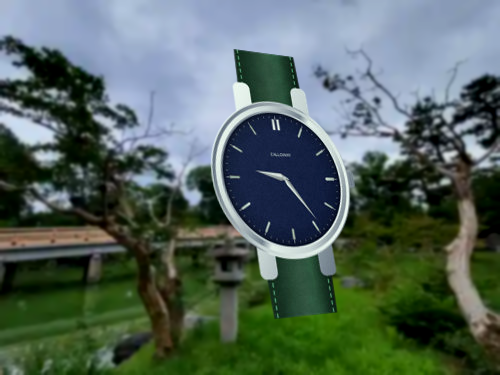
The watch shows **9:24**
